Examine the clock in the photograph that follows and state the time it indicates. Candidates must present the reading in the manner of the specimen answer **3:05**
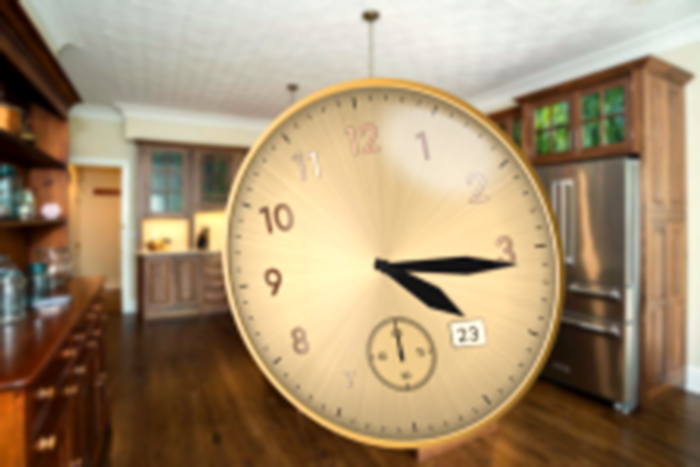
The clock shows **4:16**
